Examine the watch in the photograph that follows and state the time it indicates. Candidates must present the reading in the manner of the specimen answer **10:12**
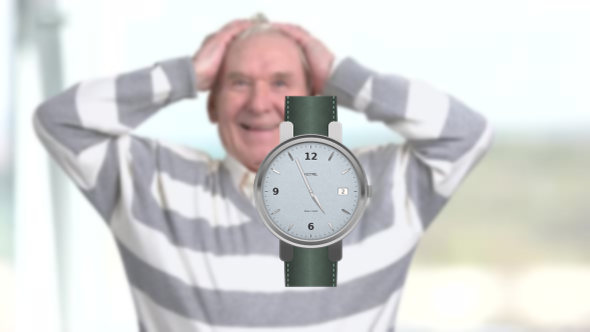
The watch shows **4:56**
